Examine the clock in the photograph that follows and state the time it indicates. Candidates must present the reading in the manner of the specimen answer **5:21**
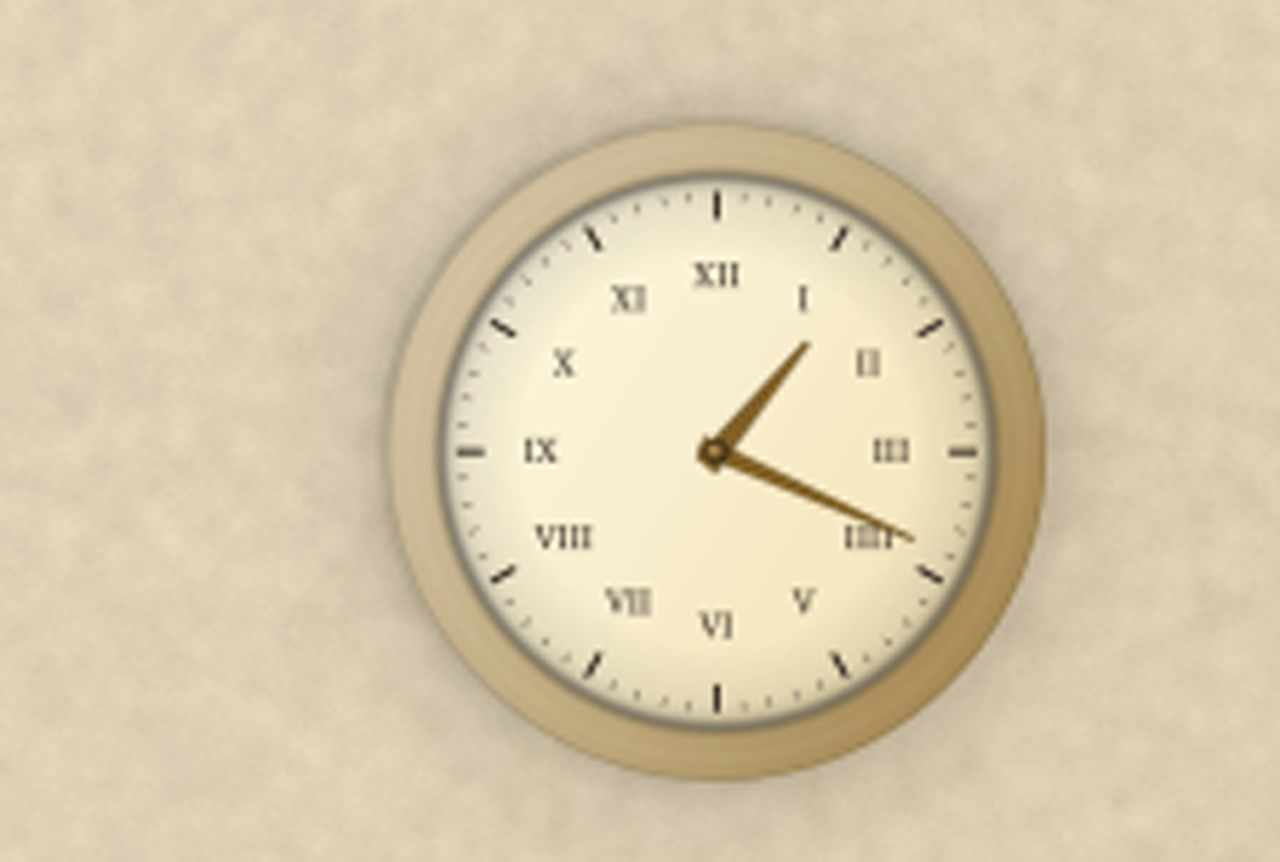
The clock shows **1:19**
